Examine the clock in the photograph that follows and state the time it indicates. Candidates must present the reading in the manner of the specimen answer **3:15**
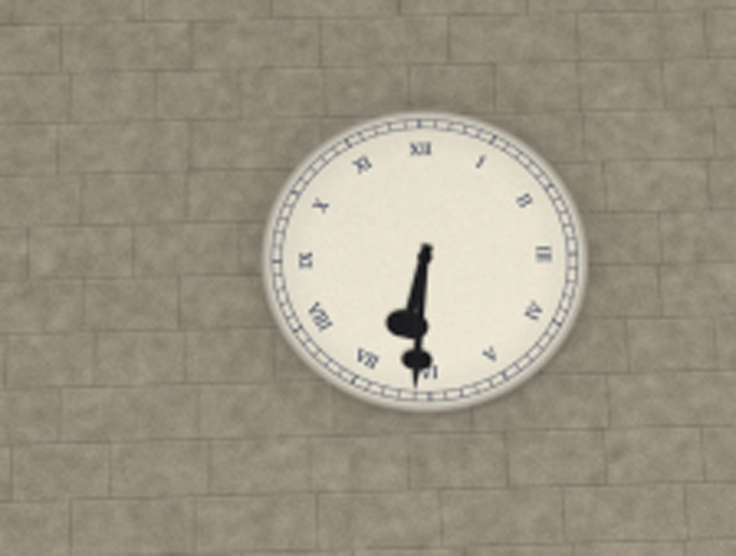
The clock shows **6:31**
